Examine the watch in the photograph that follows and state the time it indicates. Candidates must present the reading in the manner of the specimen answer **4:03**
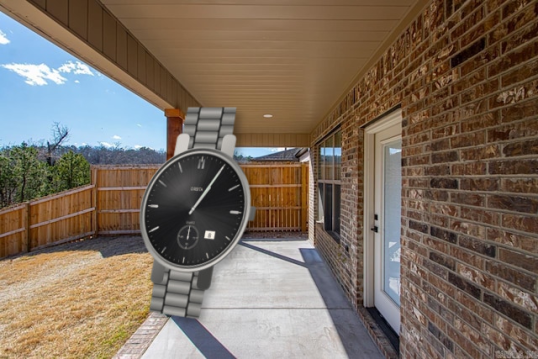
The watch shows **1:05**
